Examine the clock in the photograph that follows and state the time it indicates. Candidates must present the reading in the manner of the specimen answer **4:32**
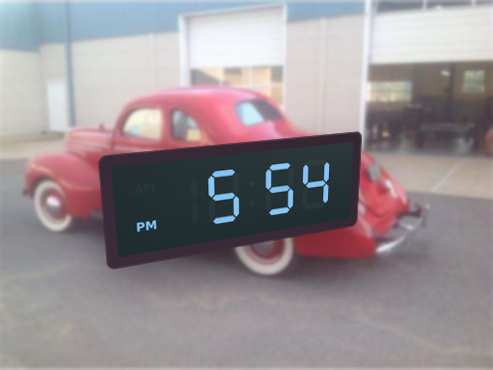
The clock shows **5:54**
